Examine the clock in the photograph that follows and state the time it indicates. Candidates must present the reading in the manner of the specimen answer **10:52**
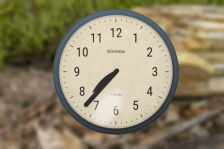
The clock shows **7:37**
